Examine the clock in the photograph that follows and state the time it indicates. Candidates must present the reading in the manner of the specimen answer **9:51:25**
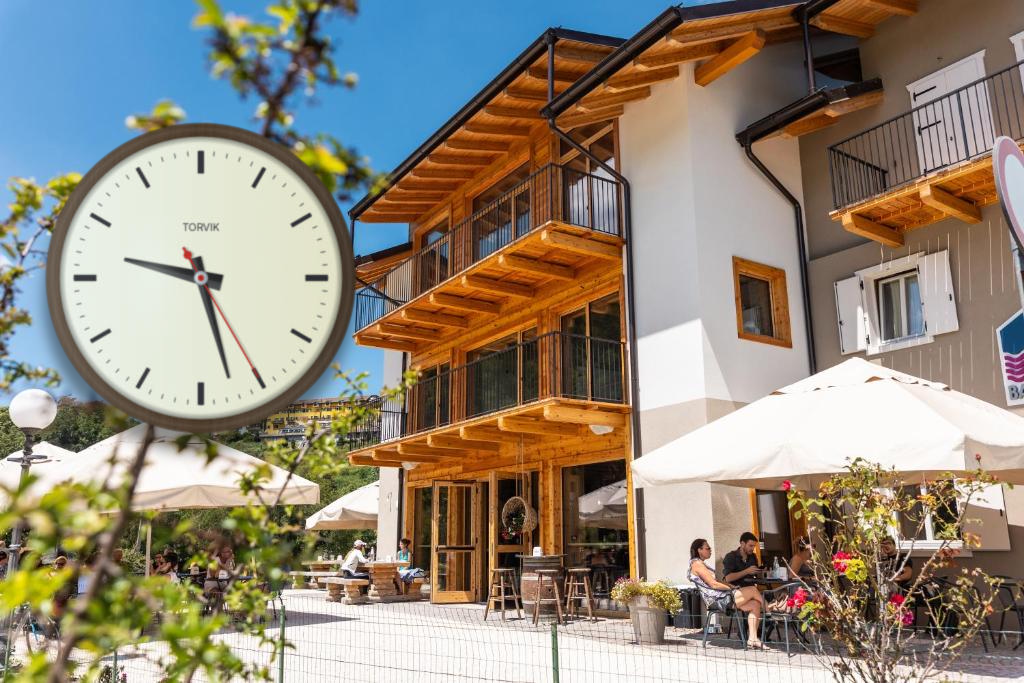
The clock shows **9:27:25**
